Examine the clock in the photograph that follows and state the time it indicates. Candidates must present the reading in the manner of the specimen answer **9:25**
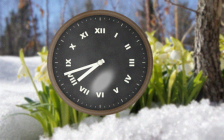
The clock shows **7:42**
